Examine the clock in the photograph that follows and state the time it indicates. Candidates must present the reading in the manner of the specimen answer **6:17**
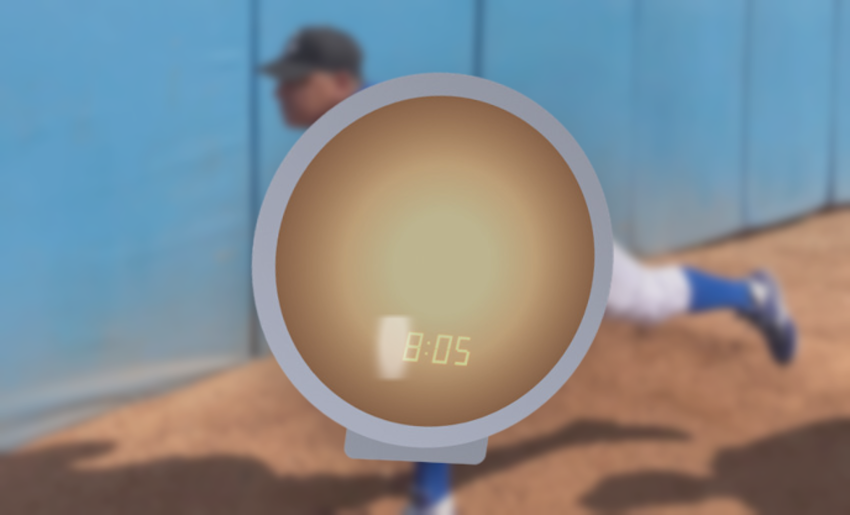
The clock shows **8:05**
